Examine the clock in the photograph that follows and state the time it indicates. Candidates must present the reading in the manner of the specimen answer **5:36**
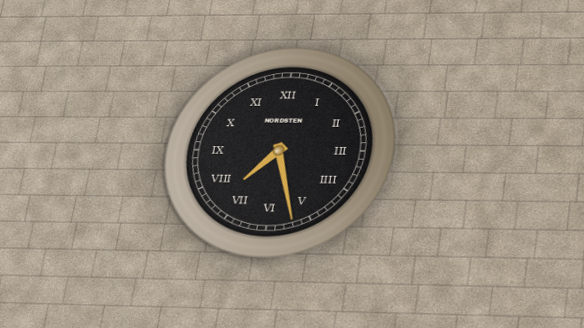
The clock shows **7:27**
